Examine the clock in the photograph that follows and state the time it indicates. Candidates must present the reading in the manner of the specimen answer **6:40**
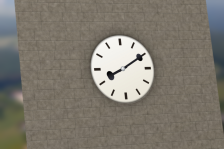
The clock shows **8:10**
